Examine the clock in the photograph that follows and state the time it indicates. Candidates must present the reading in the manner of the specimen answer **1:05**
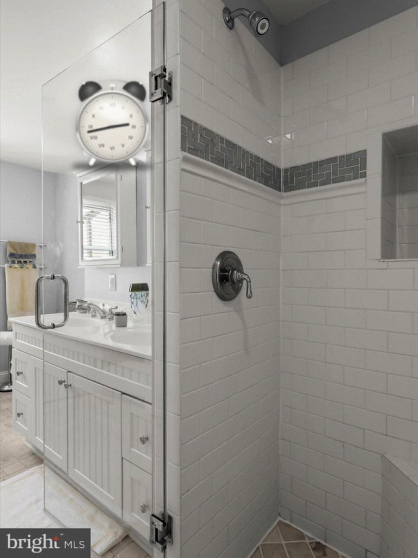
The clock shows **2:43**
